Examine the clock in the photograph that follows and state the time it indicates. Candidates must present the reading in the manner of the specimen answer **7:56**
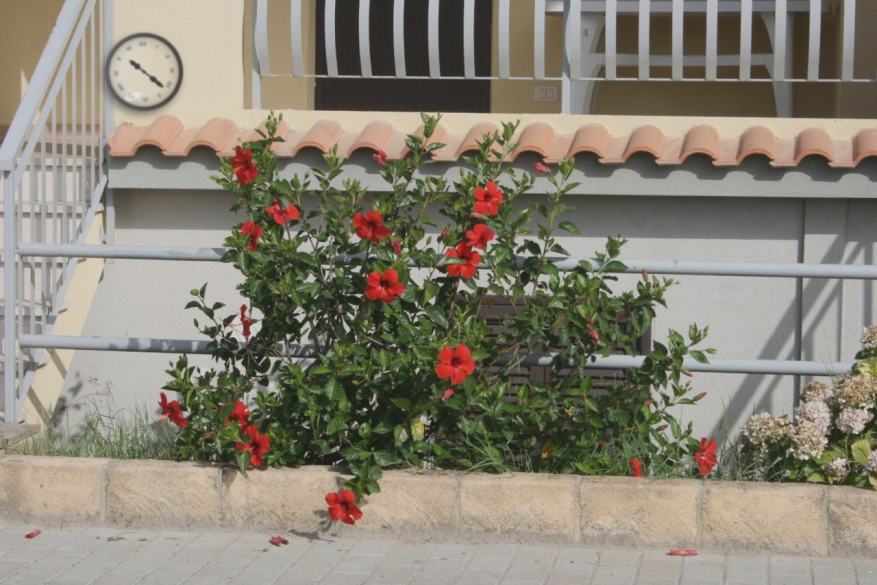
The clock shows **10:22**
